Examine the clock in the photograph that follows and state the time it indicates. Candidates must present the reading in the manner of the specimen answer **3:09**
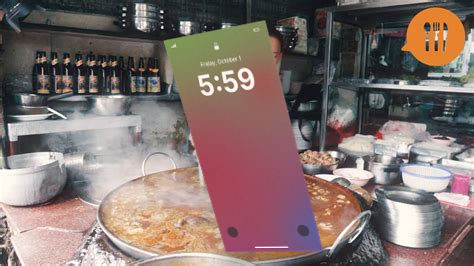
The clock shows **5:59**
